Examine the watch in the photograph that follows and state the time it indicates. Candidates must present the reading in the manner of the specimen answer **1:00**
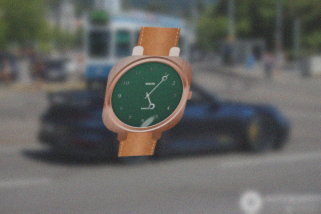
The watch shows **5:06**
